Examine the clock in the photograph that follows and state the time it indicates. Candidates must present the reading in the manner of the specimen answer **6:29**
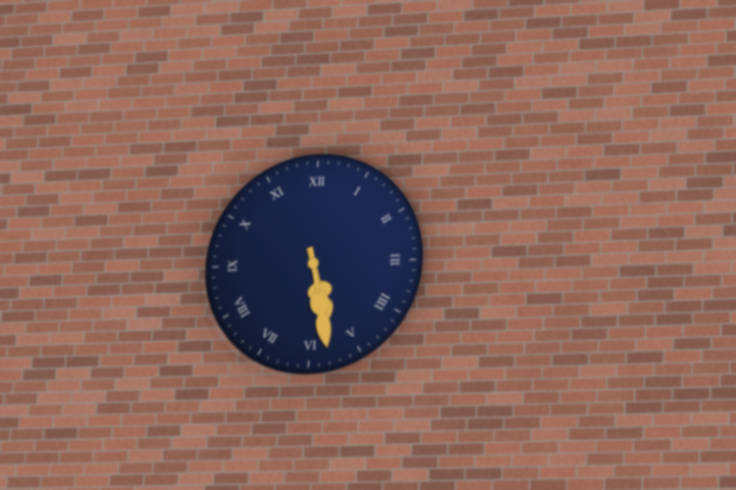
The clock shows **5:28**
